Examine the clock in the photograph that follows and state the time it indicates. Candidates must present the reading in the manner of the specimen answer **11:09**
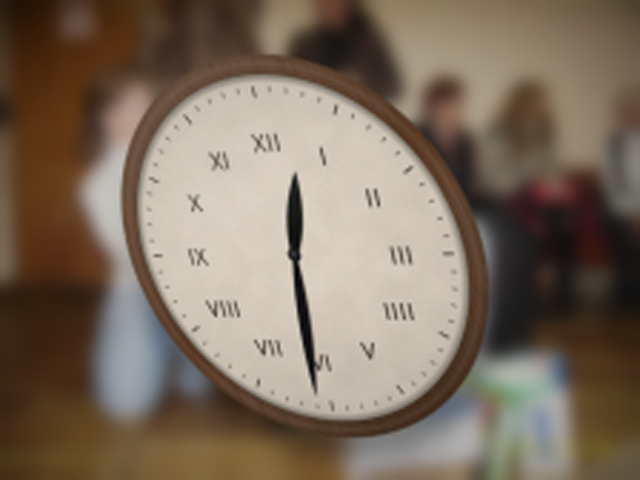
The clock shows **12:31**
